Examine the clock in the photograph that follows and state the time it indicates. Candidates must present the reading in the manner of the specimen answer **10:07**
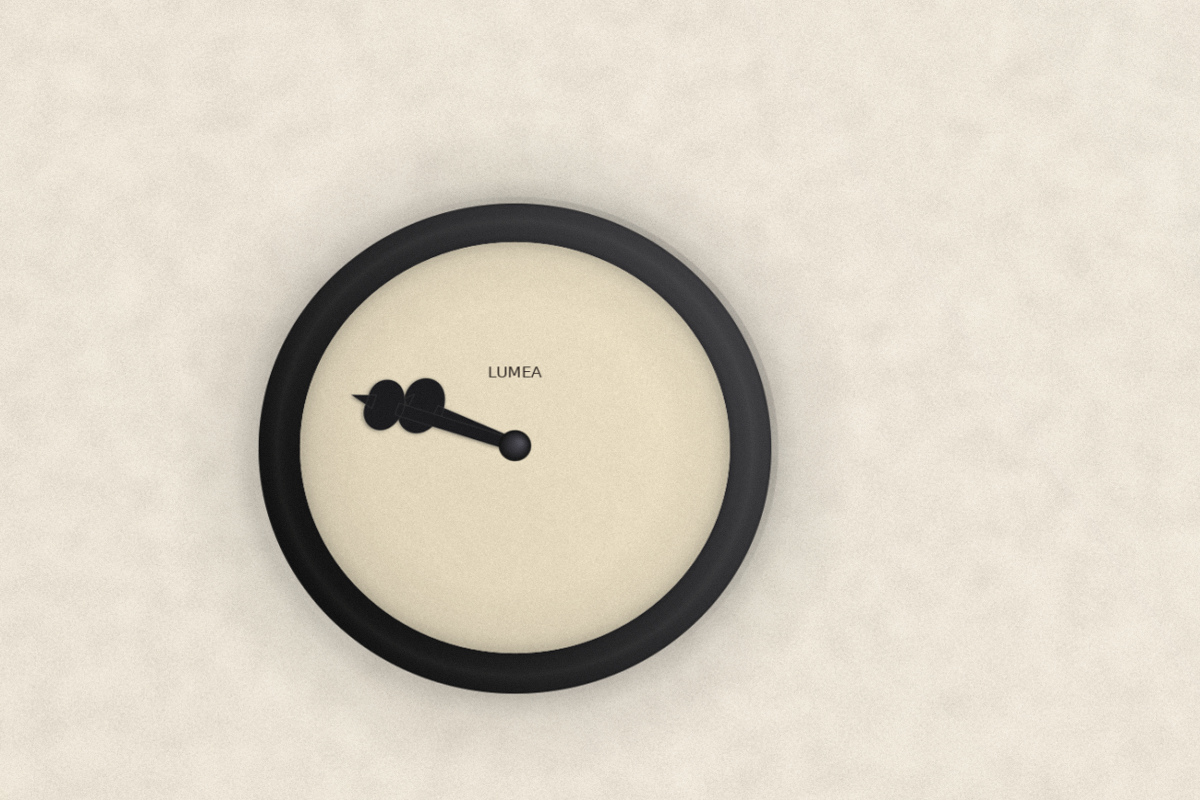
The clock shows **9:48**
